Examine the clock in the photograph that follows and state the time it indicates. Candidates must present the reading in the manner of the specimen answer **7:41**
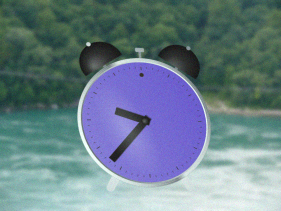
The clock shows **9:37**
